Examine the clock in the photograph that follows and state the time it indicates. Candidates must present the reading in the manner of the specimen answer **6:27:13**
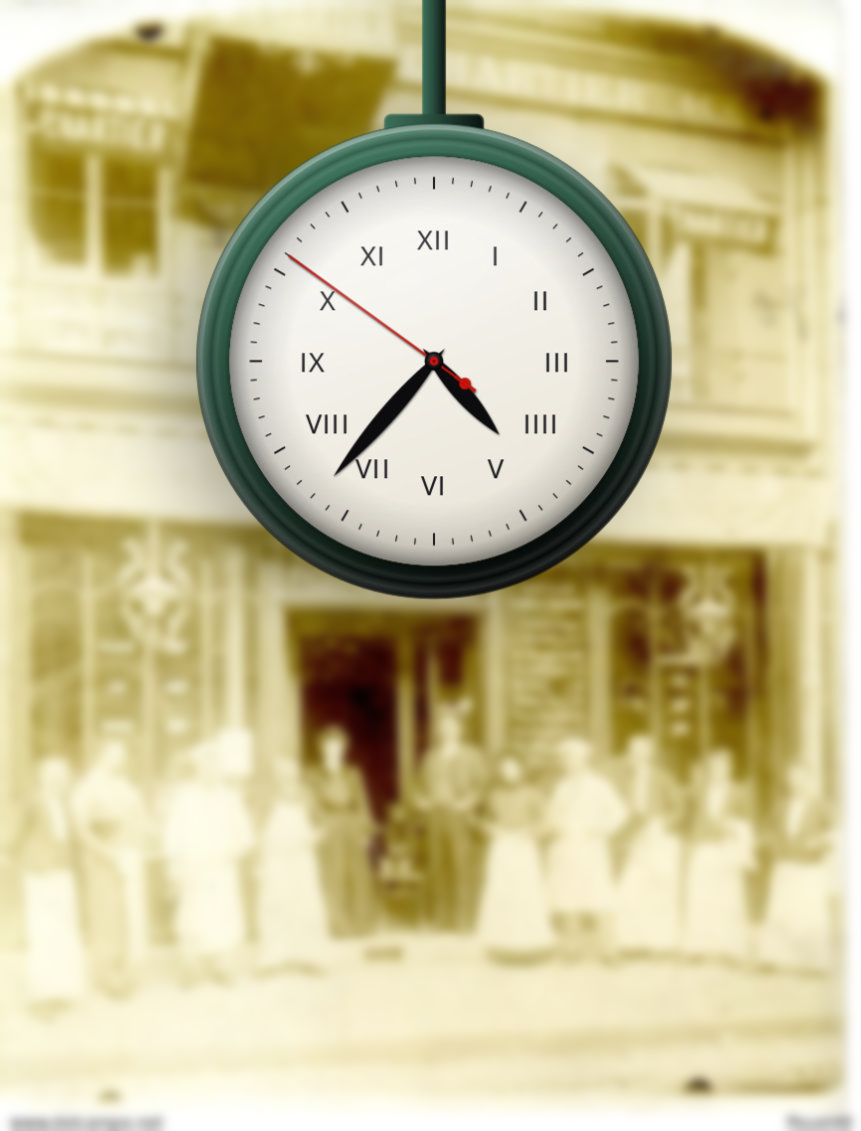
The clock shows **4:36:51**
